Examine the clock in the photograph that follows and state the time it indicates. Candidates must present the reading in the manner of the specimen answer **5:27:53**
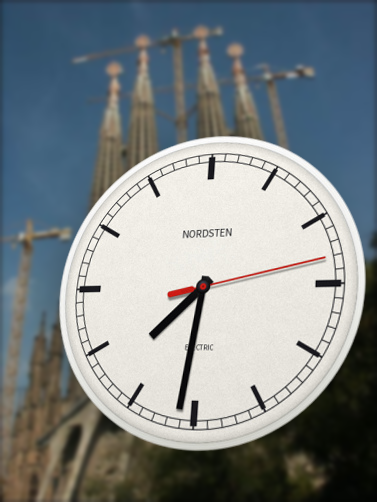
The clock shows **7:31:13**
